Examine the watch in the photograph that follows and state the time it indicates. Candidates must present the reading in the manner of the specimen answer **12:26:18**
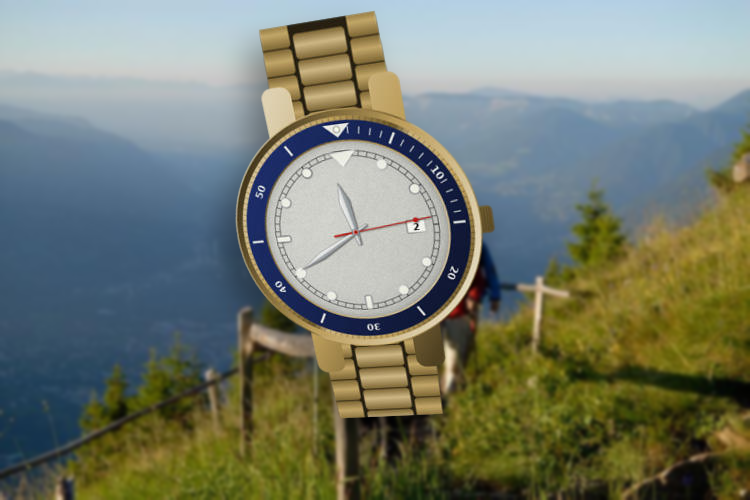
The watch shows **11:40:14**
